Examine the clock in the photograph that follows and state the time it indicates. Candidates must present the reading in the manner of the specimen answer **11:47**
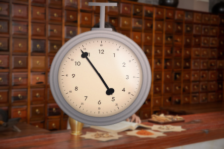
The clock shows **4:54**
